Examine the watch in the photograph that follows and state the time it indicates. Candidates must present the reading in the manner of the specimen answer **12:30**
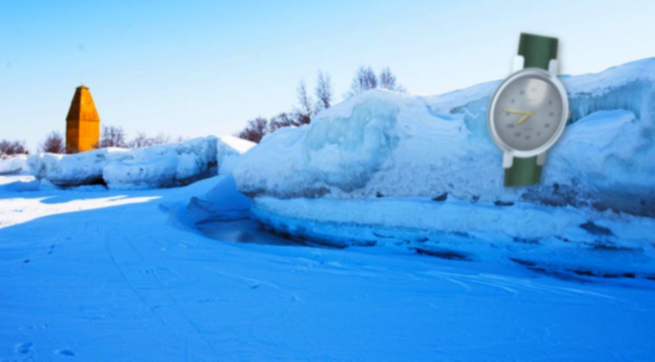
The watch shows **7:46**
